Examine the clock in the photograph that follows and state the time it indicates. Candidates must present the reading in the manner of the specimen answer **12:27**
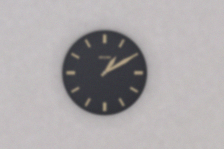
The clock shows **1:10**
